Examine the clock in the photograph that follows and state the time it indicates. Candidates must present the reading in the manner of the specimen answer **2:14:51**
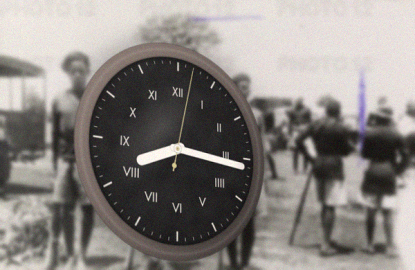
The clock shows **8:16:02**
